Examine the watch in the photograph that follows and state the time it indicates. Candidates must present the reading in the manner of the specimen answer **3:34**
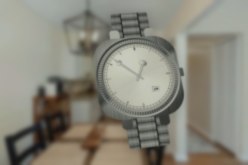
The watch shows **12:52**
